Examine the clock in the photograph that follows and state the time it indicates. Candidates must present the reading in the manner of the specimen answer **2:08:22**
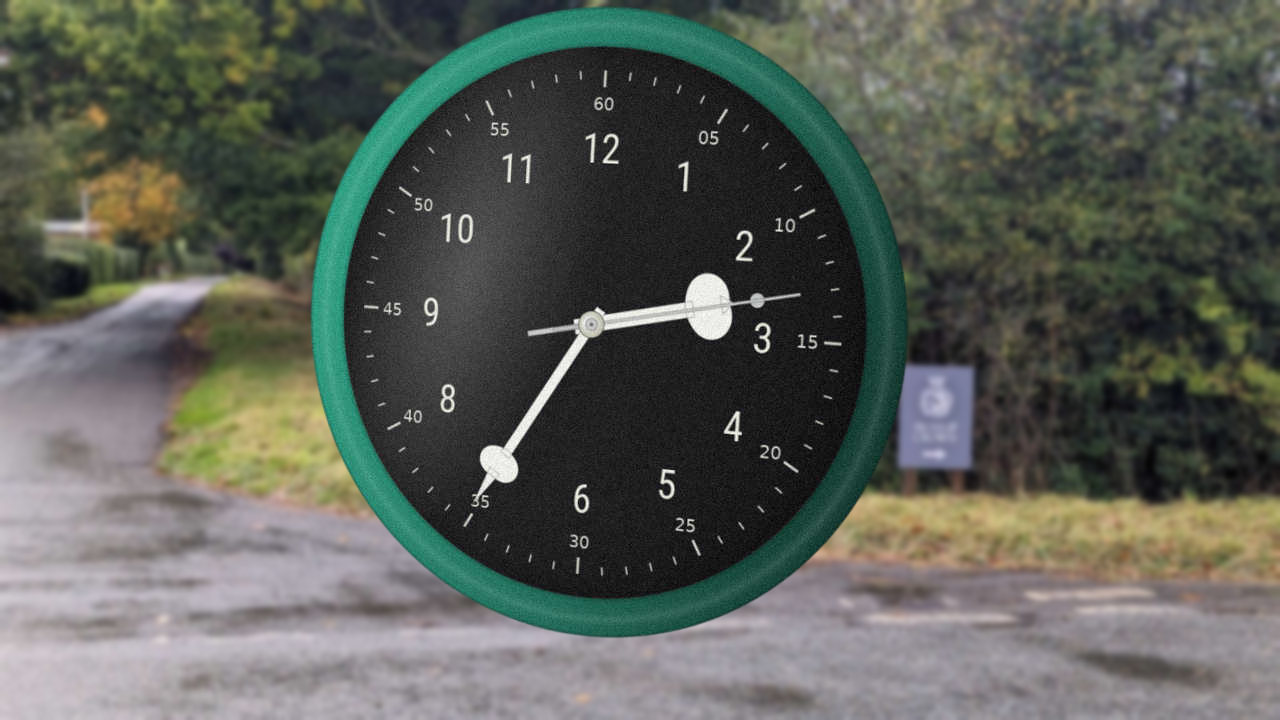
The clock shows **2:35:13**
